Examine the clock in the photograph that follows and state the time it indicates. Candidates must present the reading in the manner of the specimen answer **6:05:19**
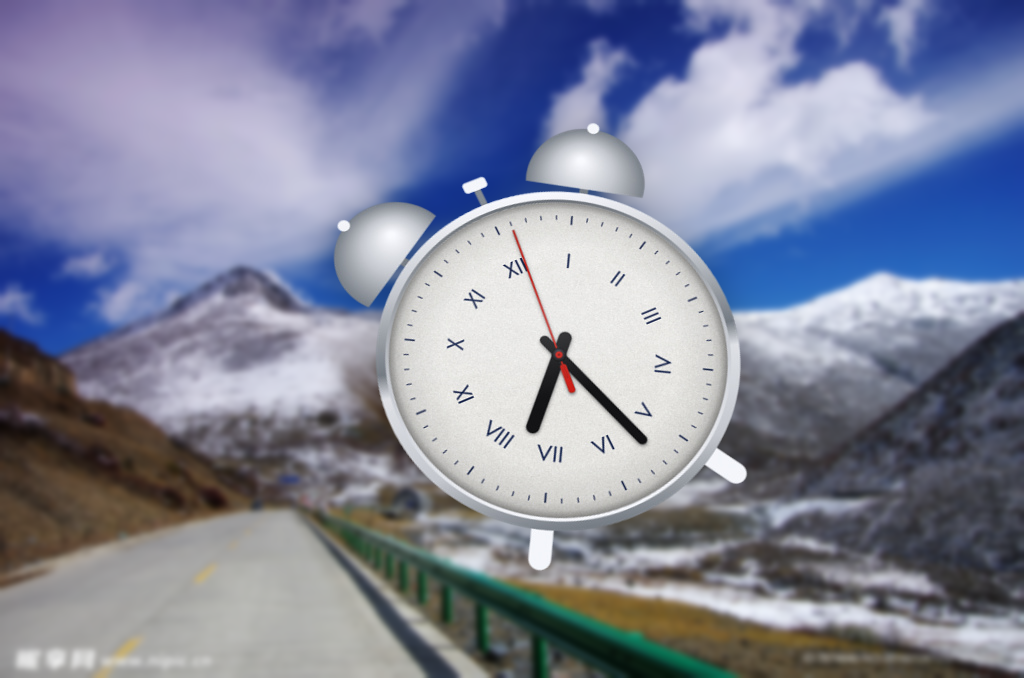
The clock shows **7:27:01**
